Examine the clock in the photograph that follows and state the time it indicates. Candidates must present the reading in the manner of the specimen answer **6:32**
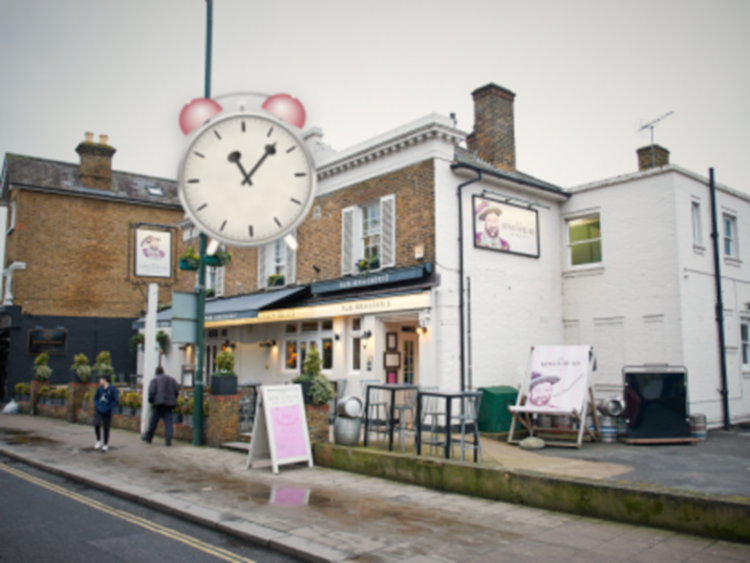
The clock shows **11:07**
